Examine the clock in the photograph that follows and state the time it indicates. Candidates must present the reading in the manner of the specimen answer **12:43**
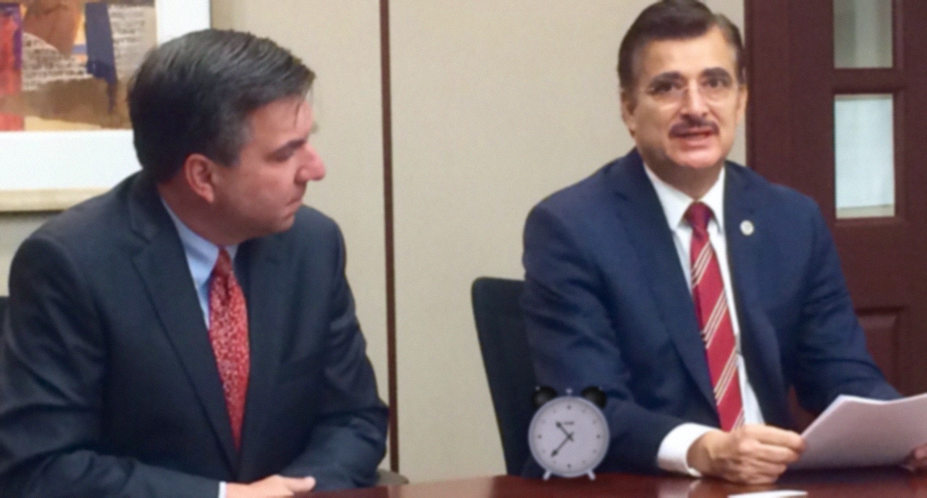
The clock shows **10:37**
